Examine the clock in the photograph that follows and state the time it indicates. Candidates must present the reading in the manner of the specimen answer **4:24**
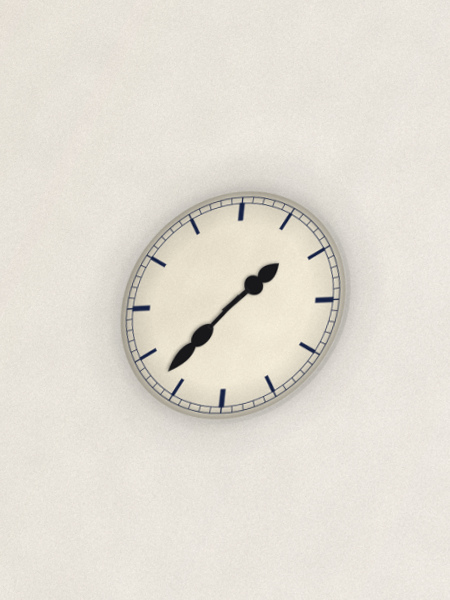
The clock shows **1:37**
